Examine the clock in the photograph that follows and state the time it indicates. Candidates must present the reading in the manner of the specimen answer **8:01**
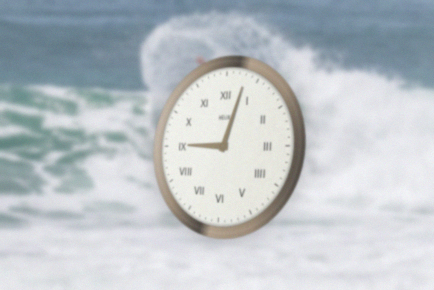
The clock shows **9:03**
